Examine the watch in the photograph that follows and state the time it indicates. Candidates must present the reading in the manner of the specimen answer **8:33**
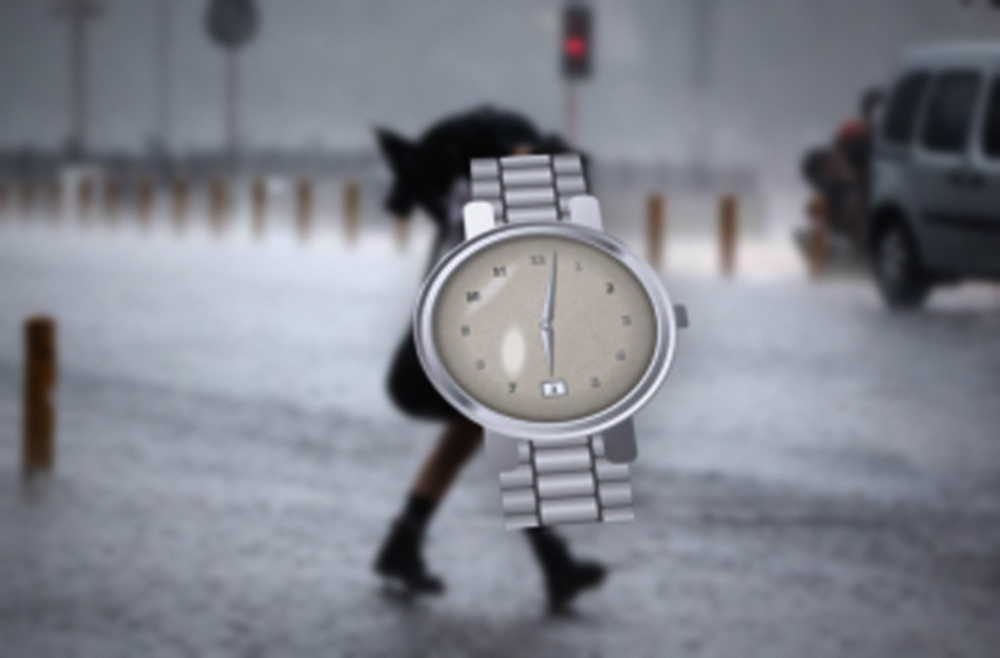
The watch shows **6:02**
